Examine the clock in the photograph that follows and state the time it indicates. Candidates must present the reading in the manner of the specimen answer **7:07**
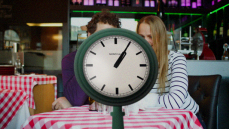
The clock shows **1:05**
